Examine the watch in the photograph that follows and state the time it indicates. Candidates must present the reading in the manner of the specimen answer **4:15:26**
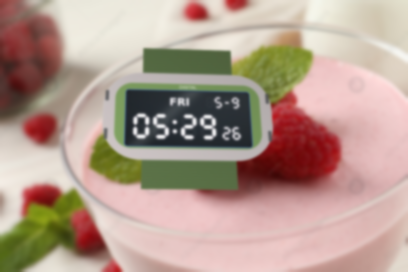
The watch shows **5:29:26**
